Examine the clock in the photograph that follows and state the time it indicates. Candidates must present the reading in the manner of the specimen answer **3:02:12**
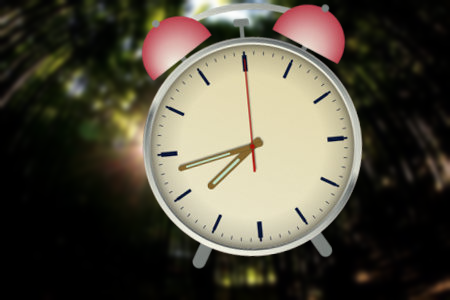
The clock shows **7:43:00**
